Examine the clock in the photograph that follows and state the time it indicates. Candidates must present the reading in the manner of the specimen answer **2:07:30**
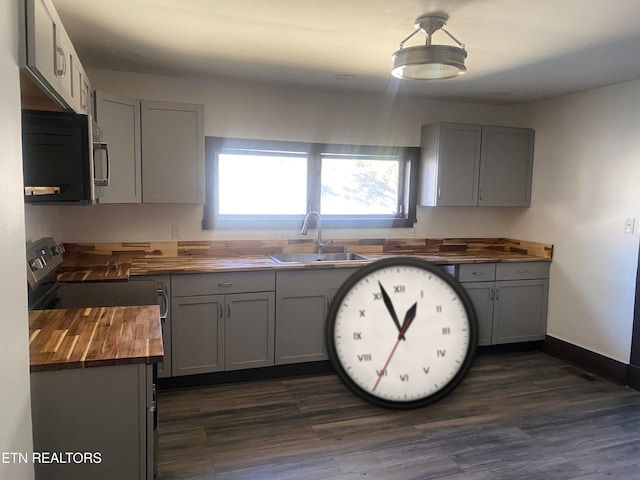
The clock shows **12:56:35**
